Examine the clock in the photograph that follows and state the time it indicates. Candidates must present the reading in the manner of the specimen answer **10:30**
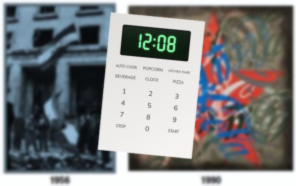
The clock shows **12:08**
